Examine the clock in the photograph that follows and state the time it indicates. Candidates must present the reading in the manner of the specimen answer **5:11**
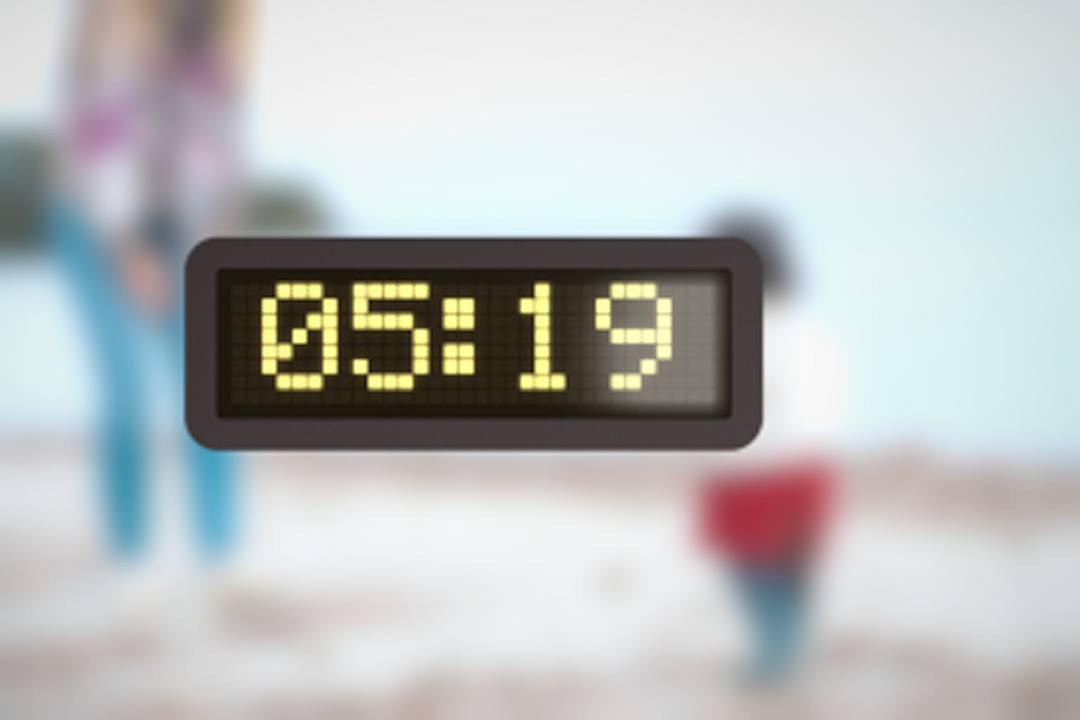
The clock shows **5:19**
